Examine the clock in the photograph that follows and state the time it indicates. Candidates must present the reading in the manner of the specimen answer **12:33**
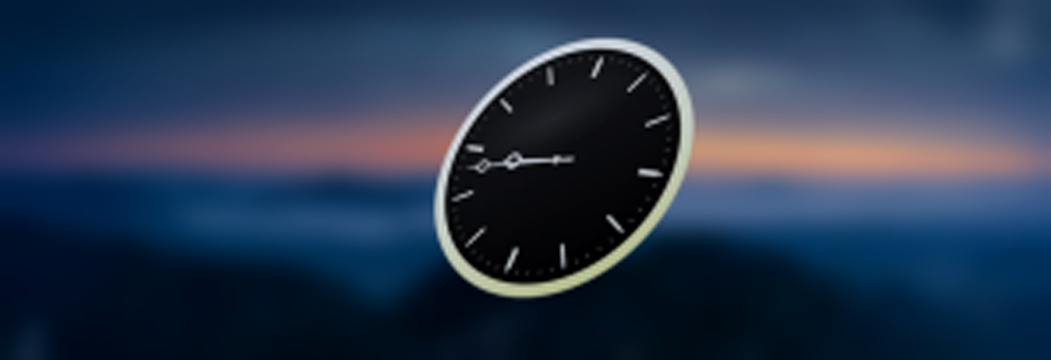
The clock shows **8:43**
